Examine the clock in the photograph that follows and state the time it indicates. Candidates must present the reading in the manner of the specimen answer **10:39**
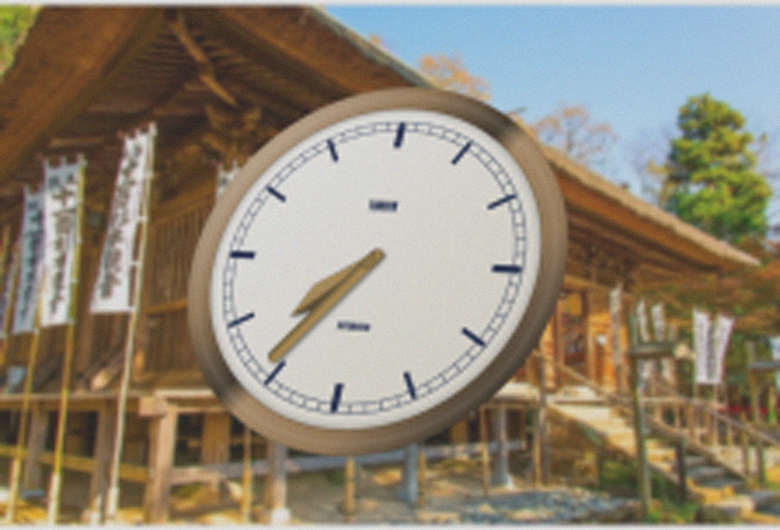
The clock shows **7:36**
